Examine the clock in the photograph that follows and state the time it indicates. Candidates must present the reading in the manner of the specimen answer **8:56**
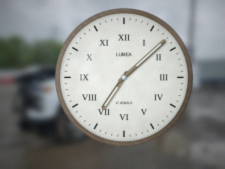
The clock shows **7:08**
